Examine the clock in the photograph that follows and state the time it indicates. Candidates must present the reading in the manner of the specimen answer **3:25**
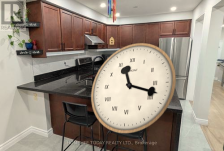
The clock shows **11:18**
